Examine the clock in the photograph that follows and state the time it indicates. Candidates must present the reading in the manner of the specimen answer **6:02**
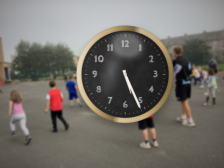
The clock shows **5:26**
